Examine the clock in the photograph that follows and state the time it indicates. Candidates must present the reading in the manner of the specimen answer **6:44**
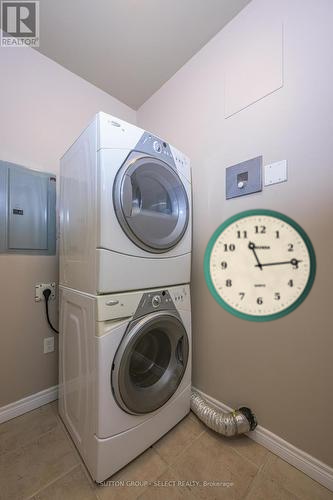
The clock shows **11:14**
